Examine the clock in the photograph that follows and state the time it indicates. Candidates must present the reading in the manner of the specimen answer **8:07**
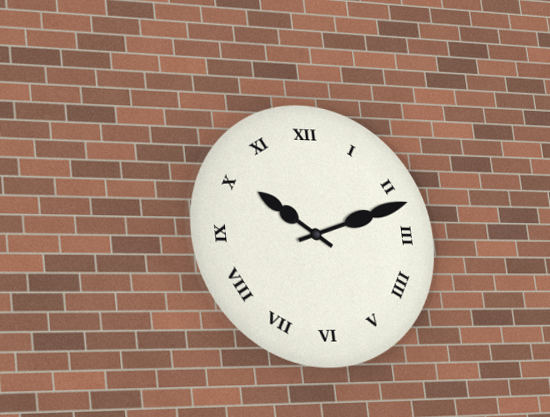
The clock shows **10:12**
